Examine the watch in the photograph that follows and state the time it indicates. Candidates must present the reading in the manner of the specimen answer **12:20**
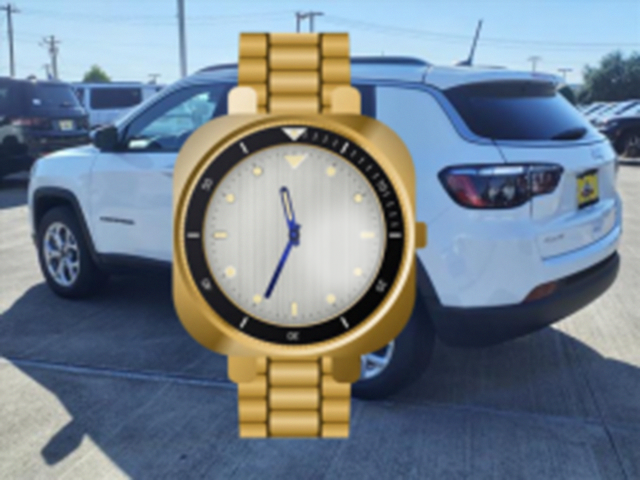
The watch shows **11:34**
